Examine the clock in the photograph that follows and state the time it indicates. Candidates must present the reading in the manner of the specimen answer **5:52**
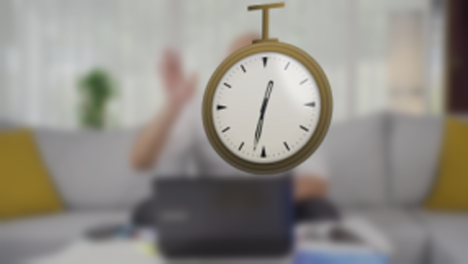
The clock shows **12:32**
